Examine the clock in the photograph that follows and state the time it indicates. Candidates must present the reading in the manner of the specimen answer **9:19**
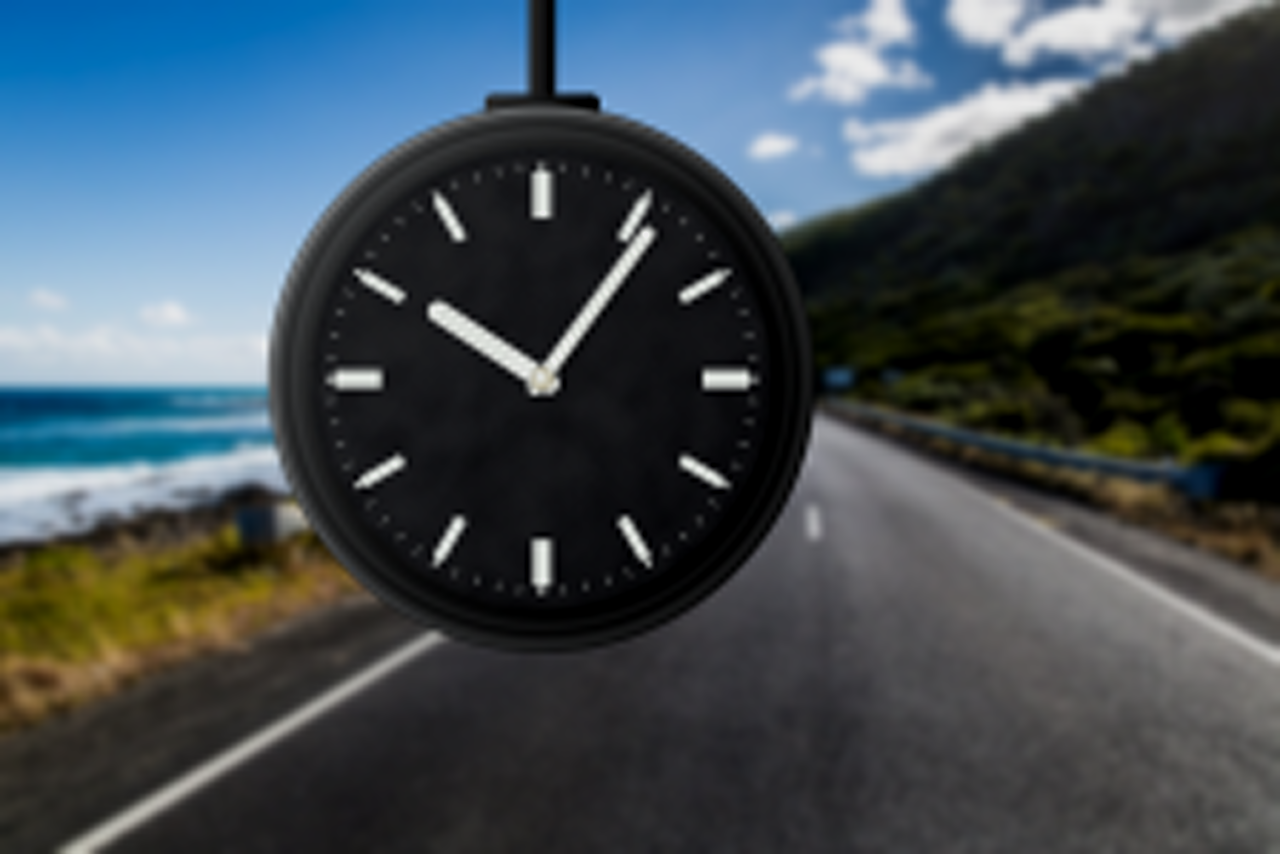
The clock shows **10:06**
